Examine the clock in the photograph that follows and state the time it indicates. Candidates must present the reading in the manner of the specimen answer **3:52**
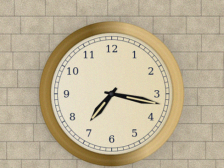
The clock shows **7:17**
